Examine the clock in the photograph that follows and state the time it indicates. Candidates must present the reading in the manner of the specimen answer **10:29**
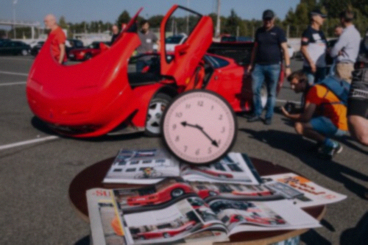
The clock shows **9:22**
